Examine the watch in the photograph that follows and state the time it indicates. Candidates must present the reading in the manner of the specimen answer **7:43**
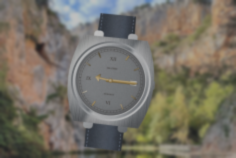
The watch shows **9:15**
